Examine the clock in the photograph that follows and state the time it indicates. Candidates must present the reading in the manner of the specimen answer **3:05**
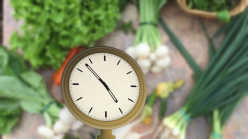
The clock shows **4:53**
